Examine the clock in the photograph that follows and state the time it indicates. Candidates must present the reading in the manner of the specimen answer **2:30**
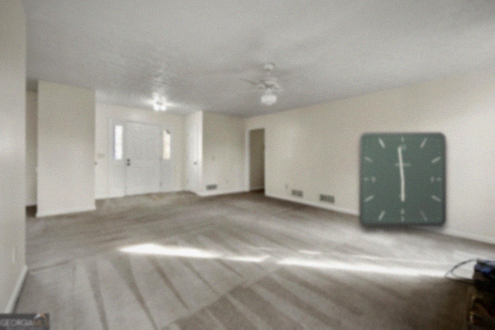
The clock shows **5:59**
